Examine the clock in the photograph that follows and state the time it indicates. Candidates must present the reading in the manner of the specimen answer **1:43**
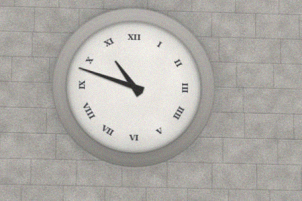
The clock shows **10:48**
